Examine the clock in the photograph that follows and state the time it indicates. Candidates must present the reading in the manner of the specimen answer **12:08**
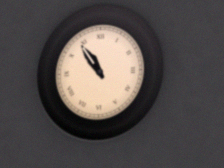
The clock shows **10:54**
